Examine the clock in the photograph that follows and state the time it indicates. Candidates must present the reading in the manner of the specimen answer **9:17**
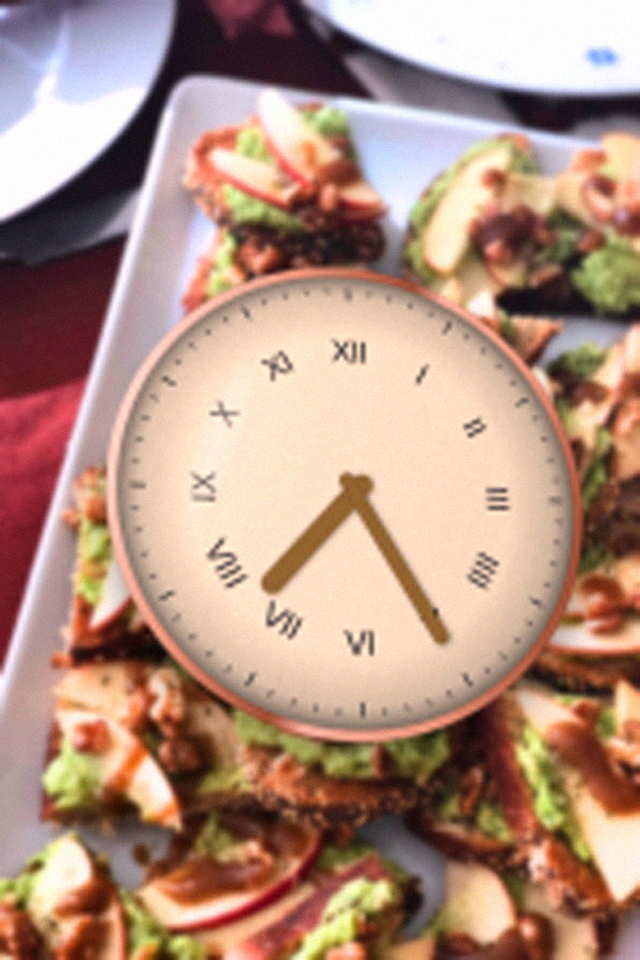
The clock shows **7:25**
